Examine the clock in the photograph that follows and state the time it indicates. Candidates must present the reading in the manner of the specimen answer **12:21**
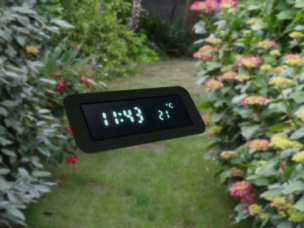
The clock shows **11:43**
